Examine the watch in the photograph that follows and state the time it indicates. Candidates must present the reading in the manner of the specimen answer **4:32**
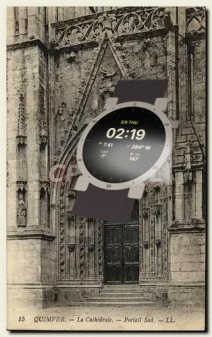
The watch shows **2:19**
